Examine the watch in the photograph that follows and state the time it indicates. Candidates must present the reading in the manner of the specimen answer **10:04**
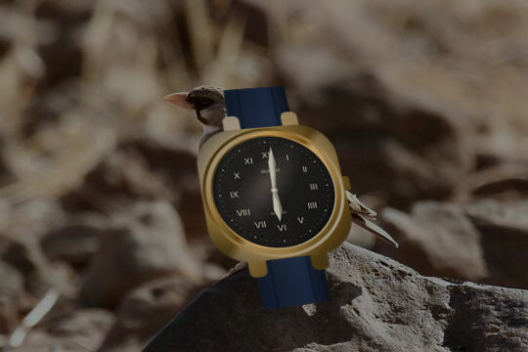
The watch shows **6:01**
